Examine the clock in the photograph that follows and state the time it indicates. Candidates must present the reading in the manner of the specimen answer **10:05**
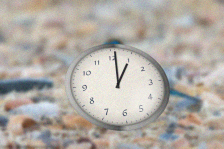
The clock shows **1:01**
